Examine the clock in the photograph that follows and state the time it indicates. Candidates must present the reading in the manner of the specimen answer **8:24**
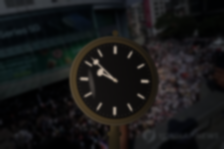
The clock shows **9:52**
